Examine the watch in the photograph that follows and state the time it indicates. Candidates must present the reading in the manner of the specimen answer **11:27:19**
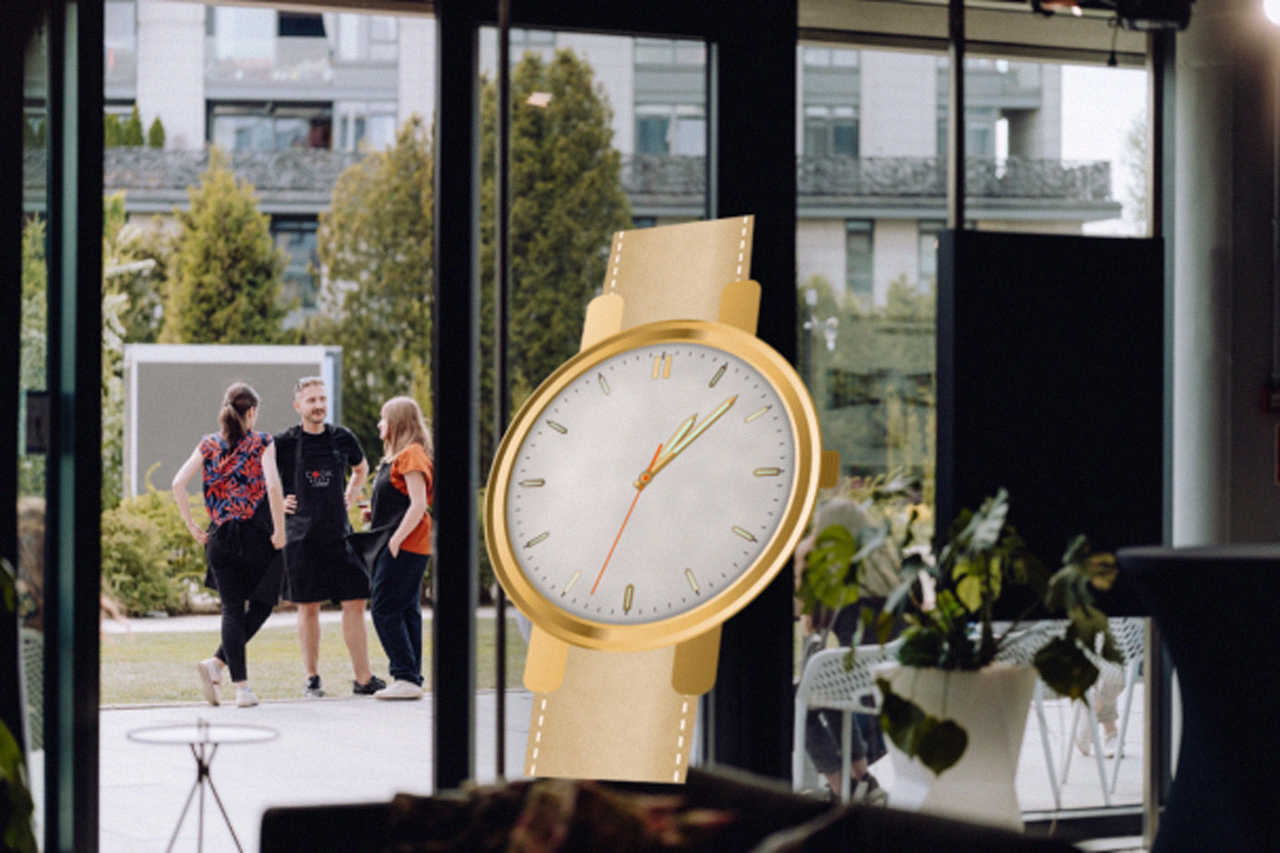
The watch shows **1:07:33**
